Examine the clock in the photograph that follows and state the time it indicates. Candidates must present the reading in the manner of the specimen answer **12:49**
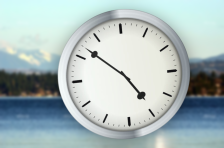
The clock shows **4:52**
